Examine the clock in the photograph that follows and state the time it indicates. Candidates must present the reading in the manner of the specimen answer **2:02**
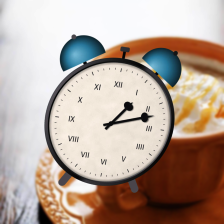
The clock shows **1:12**
